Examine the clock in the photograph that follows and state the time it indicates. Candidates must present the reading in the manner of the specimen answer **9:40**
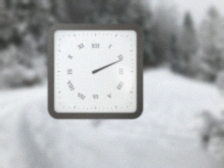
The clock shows **2:11**
